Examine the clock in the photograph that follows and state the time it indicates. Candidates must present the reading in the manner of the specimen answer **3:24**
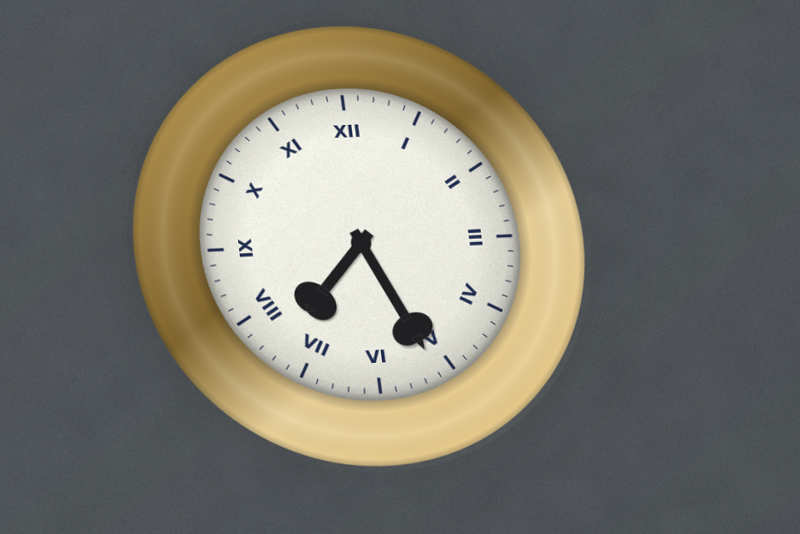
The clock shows **7:26**
